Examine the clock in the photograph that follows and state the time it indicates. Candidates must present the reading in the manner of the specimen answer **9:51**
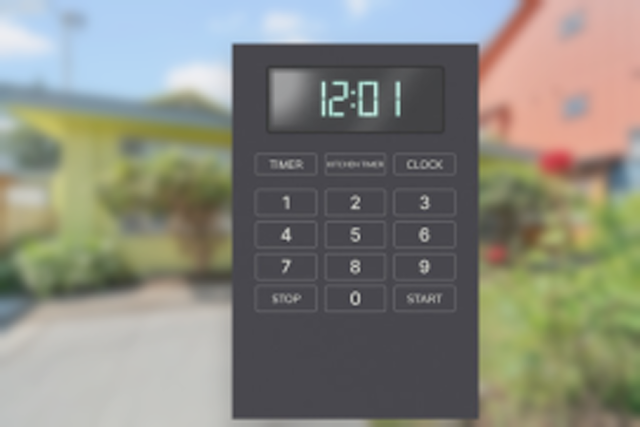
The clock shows **12:01**
